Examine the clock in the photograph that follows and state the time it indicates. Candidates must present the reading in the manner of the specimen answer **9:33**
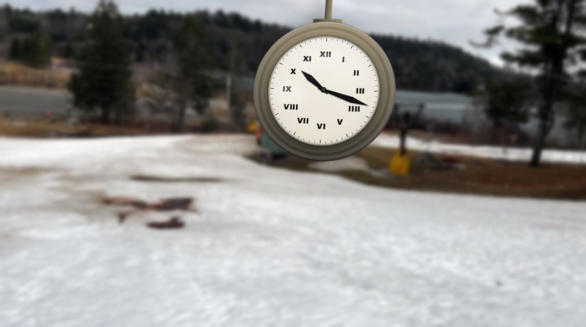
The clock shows **10:18**
